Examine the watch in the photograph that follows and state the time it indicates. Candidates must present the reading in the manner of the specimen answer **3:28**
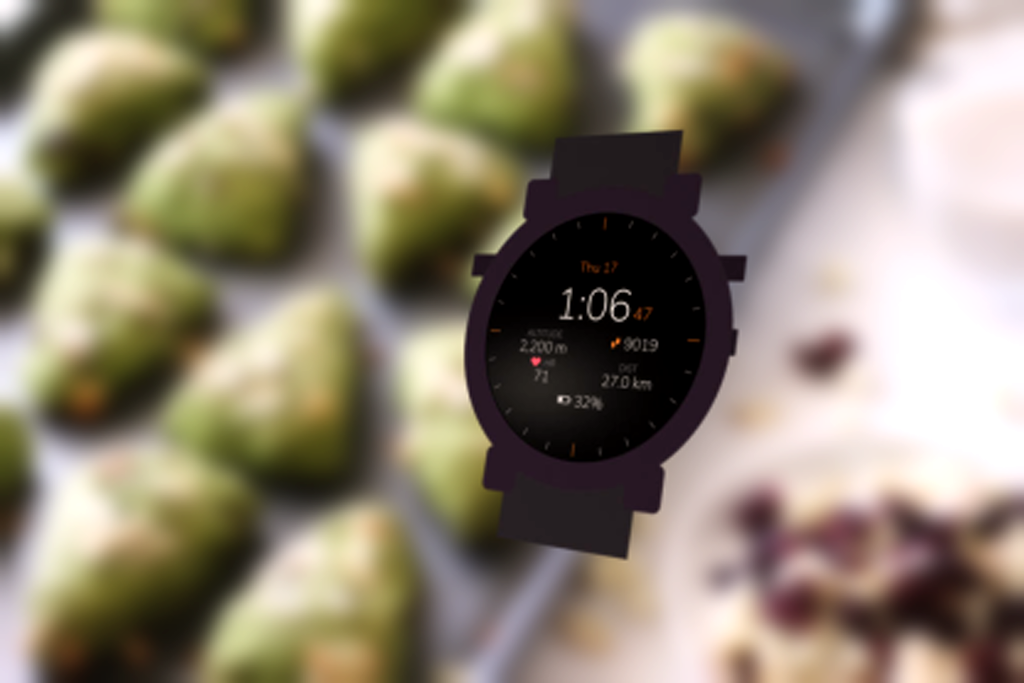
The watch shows **1:06**
